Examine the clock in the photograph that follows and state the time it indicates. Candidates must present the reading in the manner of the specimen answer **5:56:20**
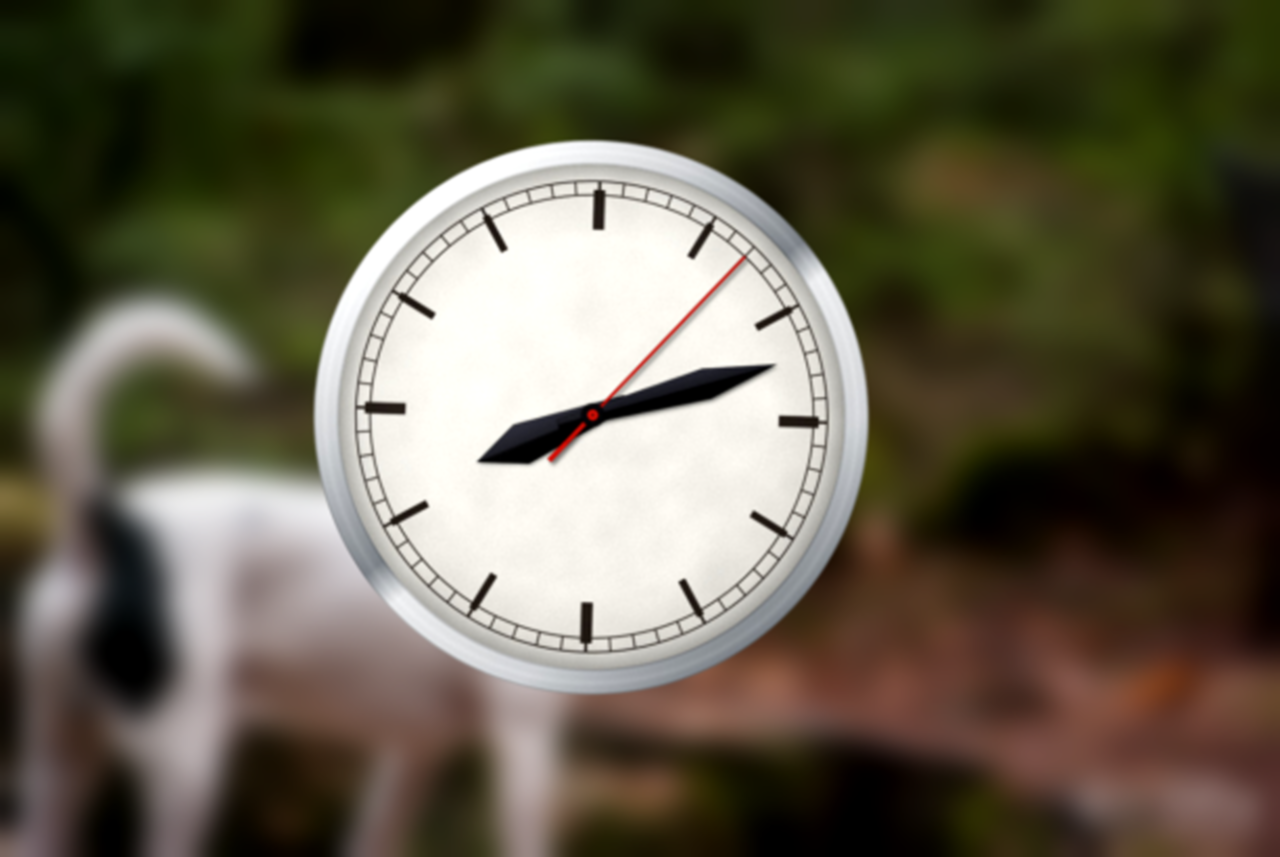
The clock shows **8:12:07**
